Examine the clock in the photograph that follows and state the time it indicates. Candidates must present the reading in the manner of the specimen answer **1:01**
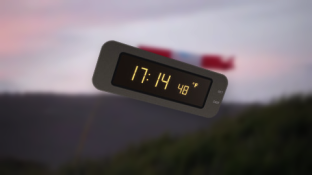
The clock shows **17:14**
